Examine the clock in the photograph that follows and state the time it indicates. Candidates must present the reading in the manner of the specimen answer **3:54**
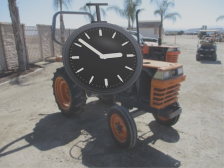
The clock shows **2:52**
